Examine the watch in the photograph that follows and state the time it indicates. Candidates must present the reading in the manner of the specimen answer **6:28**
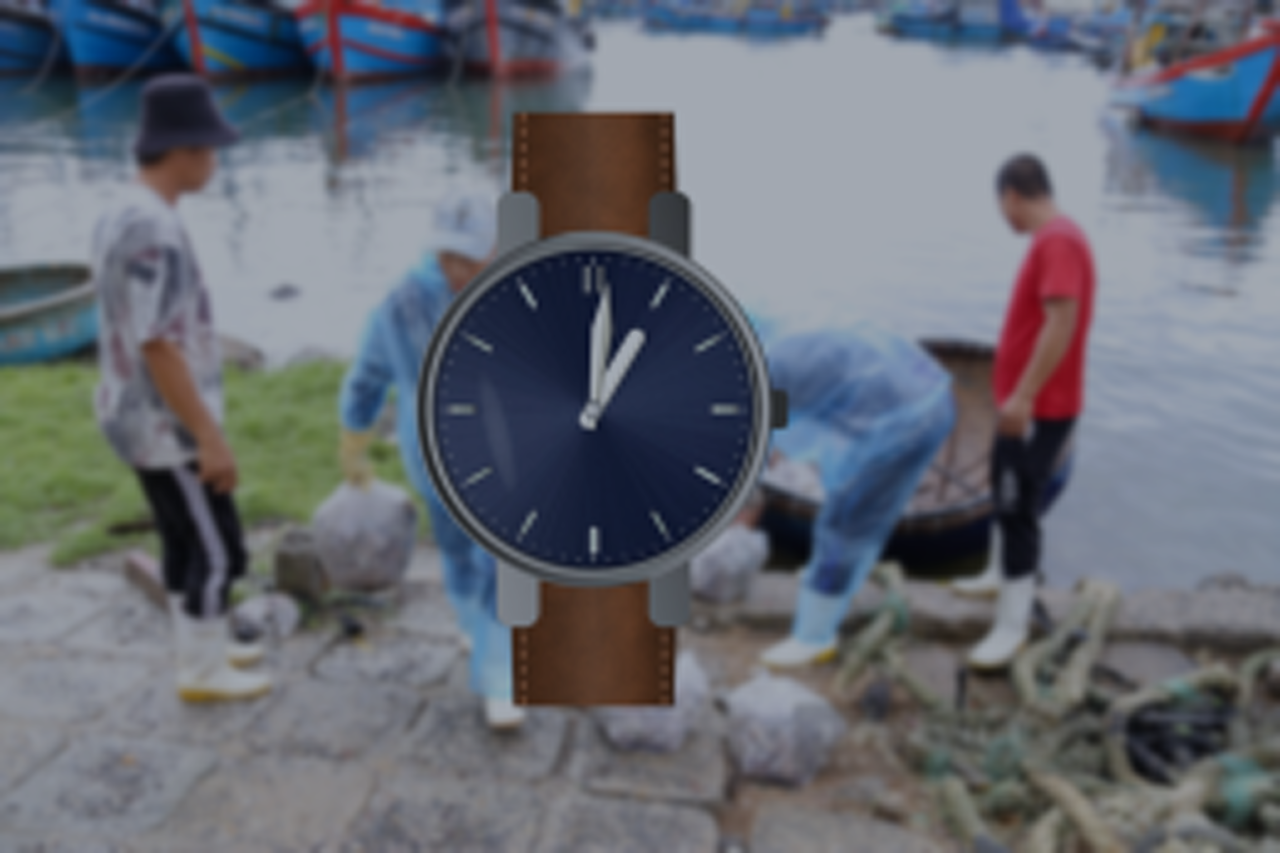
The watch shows **1:01**
